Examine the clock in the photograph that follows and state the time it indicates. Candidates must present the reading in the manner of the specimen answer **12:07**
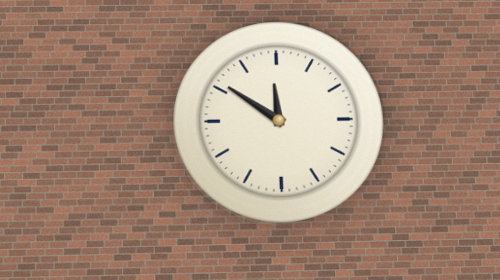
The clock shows **11:51**
